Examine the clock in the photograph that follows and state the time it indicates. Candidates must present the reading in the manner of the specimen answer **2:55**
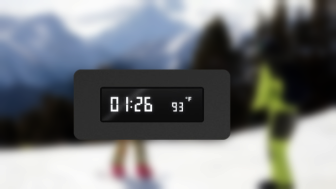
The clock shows **1:26**
